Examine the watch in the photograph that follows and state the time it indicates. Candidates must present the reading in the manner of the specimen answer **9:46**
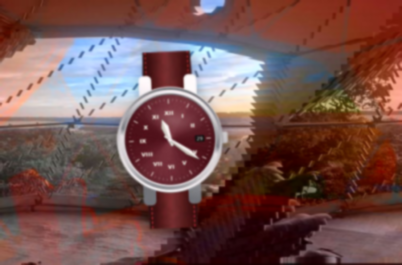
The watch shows **11:21**
